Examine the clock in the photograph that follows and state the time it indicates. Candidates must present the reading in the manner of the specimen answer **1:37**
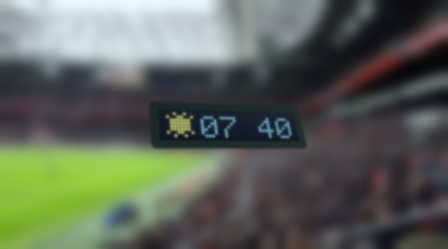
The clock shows **7:40**
